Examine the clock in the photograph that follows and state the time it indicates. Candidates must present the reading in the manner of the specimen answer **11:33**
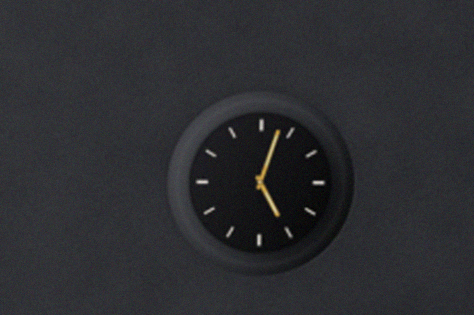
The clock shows **5:03**
